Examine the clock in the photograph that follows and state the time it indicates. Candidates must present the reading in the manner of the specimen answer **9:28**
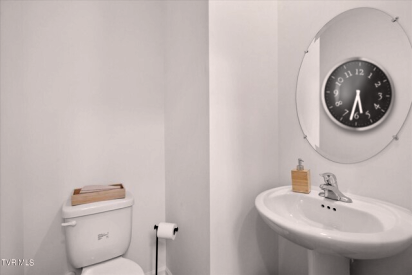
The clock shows **5:32**
